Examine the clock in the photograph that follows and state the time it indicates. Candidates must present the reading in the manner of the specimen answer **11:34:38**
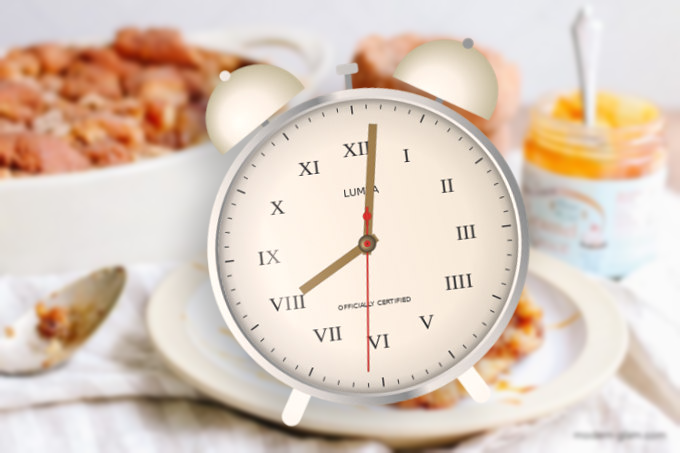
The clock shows **8:01:31**
